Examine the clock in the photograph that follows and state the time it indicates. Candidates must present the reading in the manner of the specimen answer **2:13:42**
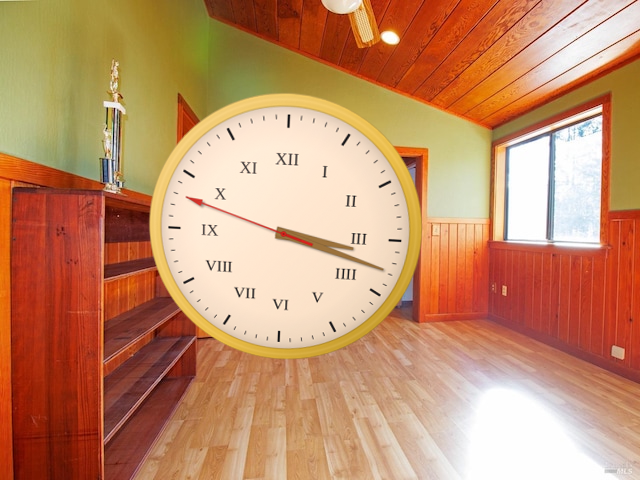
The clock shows **3:17:48**
